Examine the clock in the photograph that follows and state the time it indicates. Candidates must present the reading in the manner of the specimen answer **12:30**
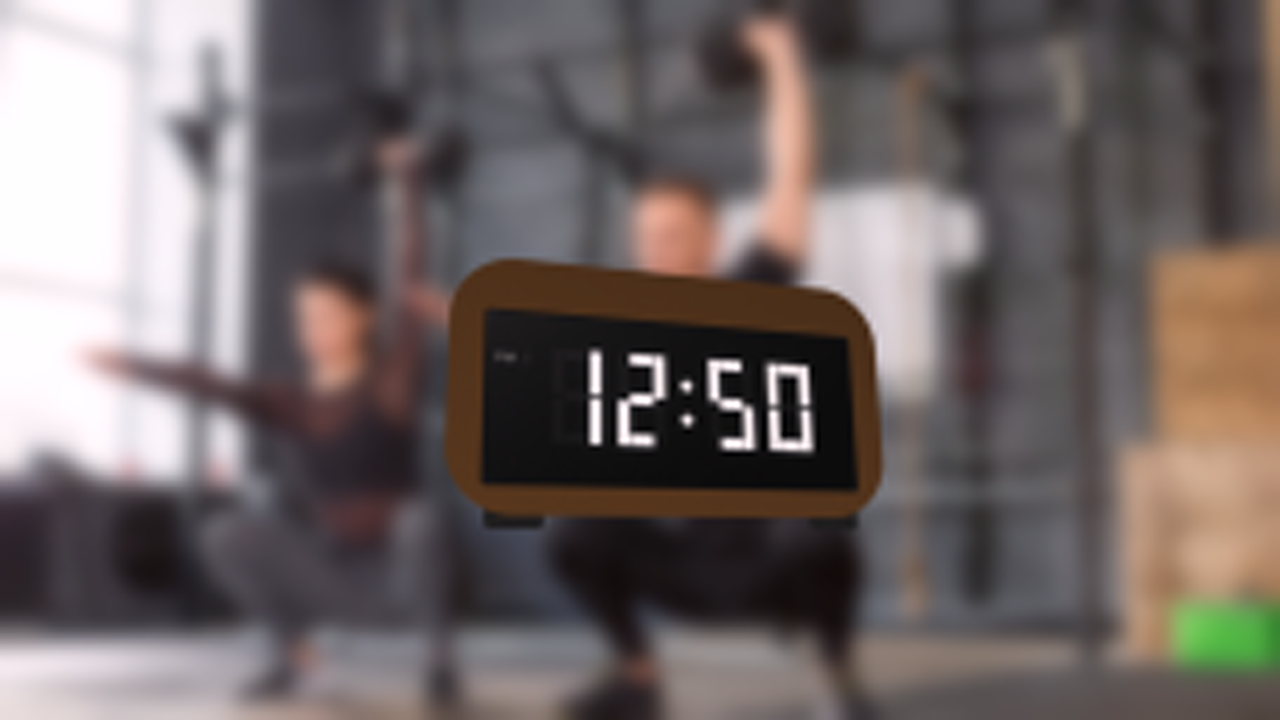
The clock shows **12:50**
